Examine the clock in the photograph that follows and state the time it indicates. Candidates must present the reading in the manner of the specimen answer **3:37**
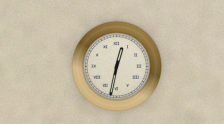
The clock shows **12:32**
